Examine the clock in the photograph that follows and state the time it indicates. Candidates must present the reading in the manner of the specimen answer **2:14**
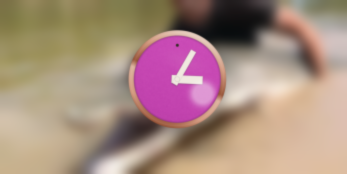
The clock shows **3:05**
